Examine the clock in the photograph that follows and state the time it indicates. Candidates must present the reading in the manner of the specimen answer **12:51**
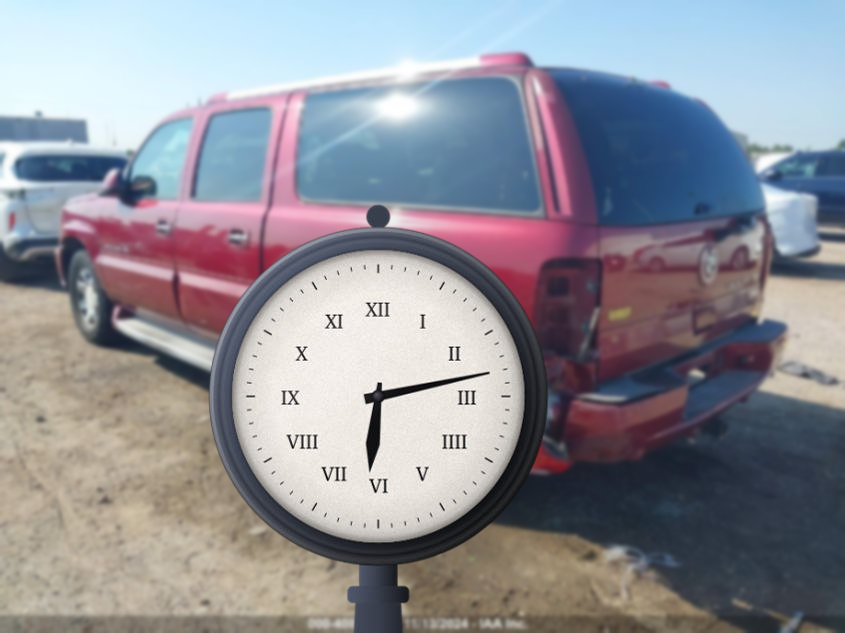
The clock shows **6:13**
